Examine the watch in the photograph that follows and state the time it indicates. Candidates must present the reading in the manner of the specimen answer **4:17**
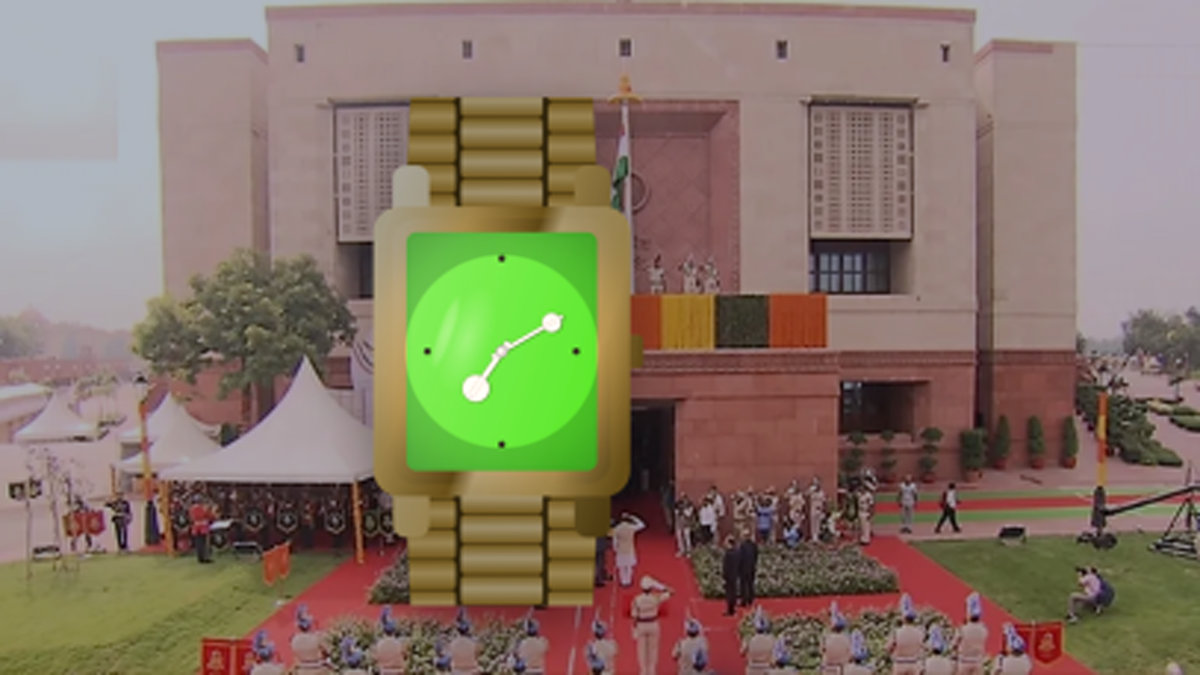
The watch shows **7:10**
